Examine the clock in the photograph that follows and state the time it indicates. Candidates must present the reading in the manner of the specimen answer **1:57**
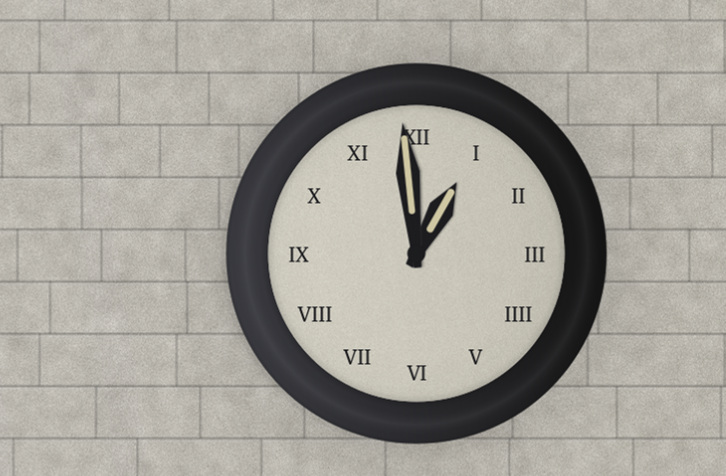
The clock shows **12:59**
